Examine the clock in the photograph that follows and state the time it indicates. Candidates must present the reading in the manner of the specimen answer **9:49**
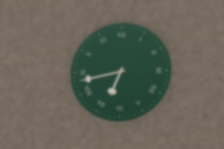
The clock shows **6:43**
